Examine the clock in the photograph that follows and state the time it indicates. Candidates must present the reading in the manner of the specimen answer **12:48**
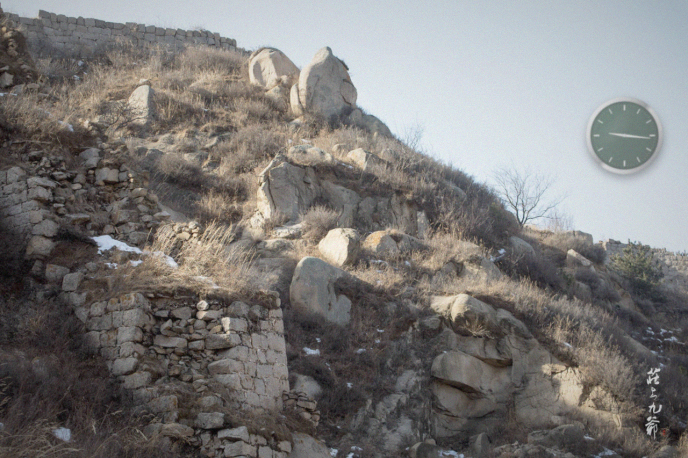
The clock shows **9:16**
